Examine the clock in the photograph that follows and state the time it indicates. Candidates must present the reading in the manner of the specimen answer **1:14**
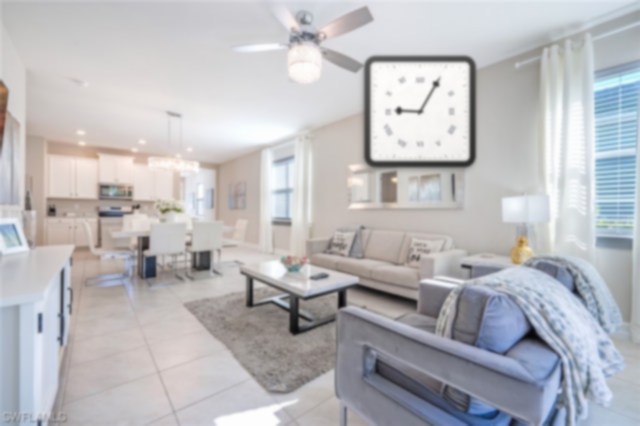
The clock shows **9:05**
